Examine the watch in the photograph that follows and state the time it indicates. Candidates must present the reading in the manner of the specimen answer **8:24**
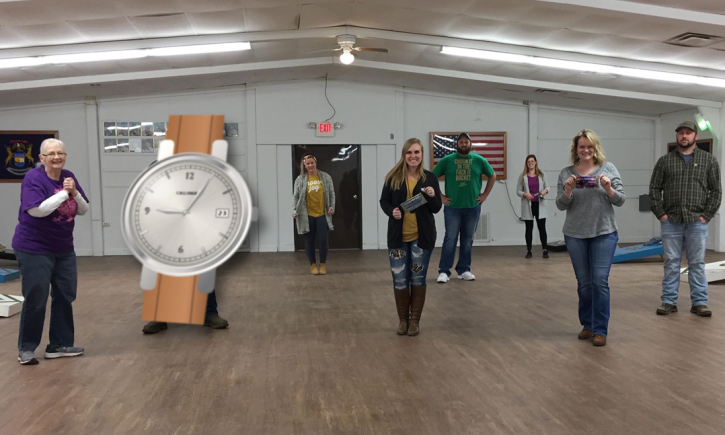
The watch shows **9:05**
